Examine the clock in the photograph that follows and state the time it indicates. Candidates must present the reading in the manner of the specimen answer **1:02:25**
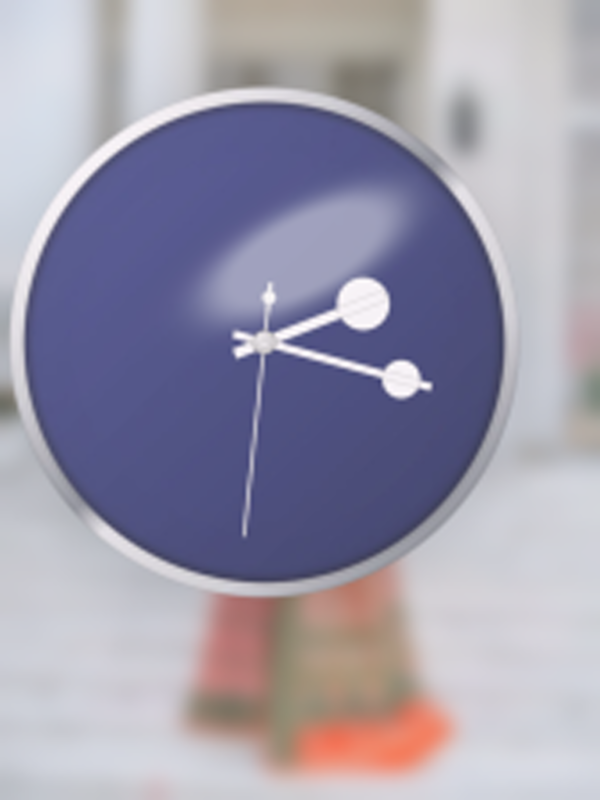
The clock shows **2:17:31**
